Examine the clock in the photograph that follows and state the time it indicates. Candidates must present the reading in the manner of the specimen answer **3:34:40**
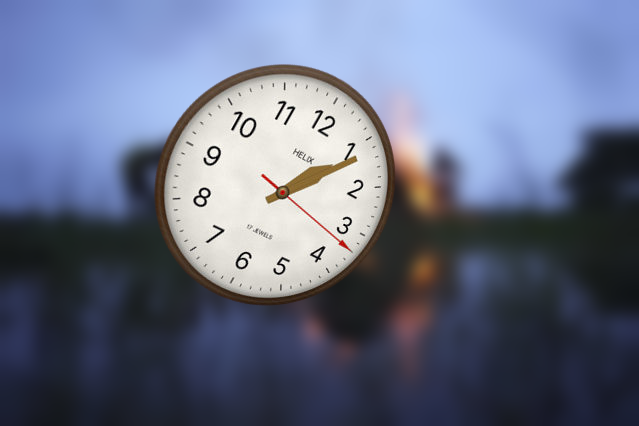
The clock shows **1:06:17**
